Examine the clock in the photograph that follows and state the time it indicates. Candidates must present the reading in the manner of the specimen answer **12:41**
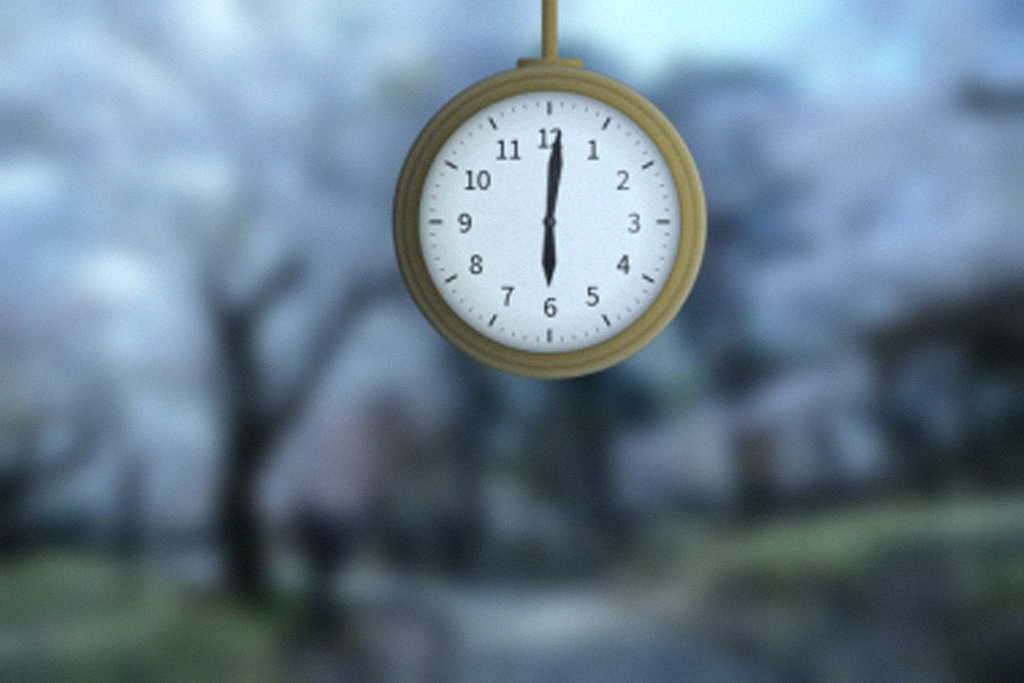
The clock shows **6:01**
